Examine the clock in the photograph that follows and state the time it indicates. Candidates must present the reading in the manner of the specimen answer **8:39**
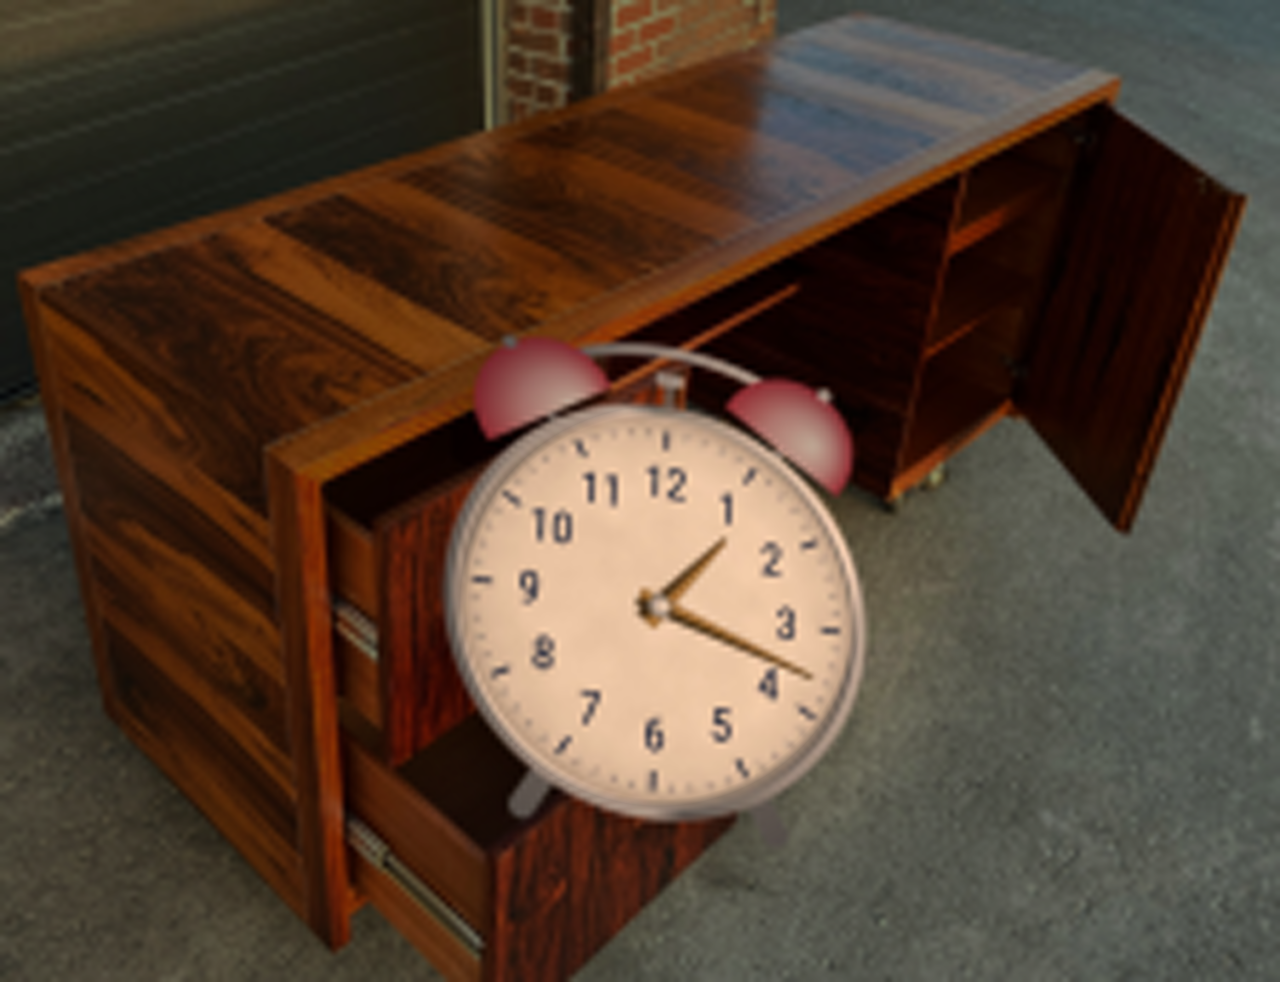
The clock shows **1:18**
